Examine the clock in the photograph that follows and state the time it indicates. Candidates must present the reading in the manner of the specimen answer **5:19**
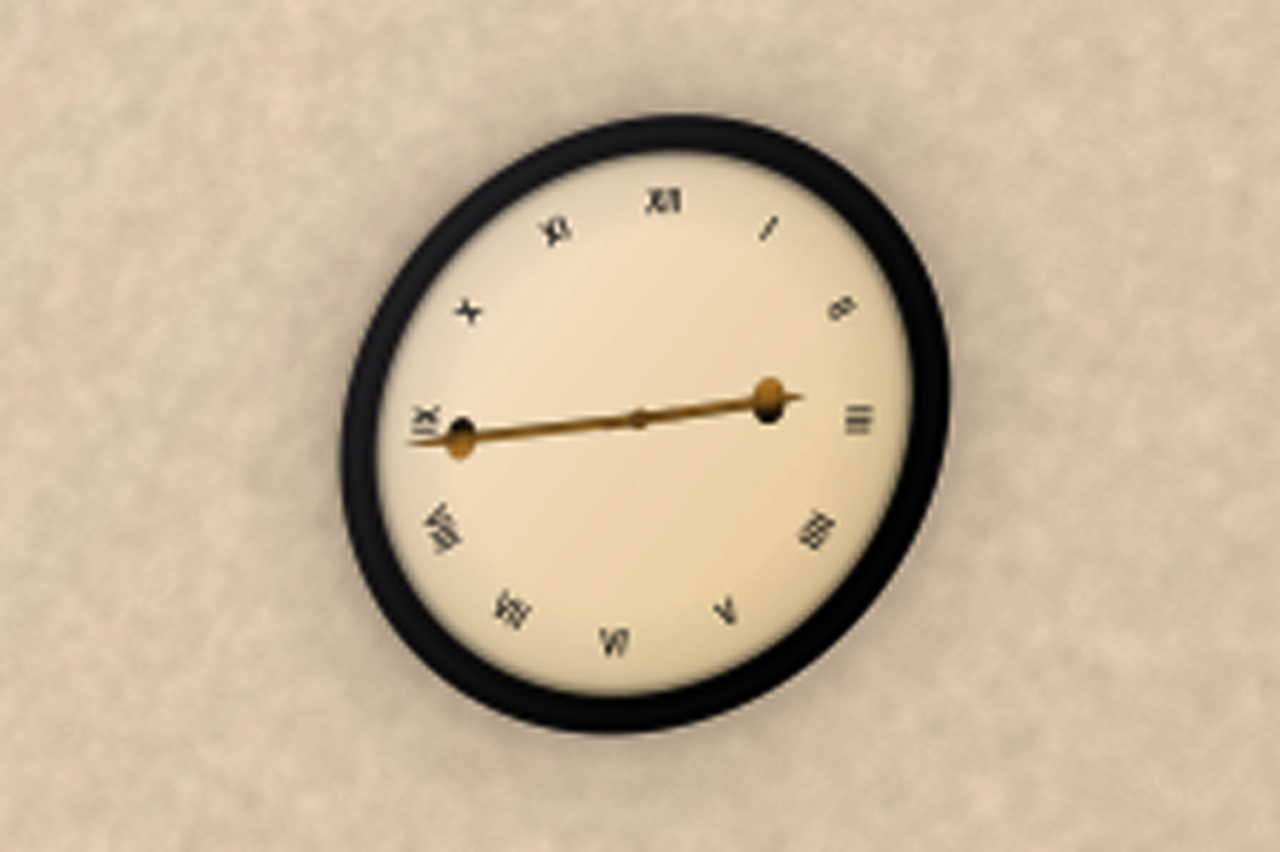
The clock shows **2:44**
